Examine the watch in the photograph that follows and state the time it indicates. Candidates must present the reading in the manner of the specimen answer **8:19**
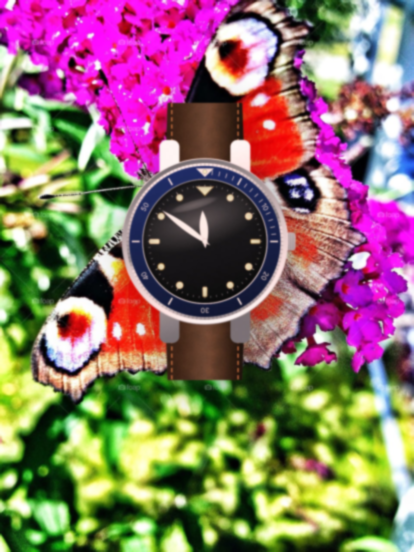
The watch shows **11:51**
